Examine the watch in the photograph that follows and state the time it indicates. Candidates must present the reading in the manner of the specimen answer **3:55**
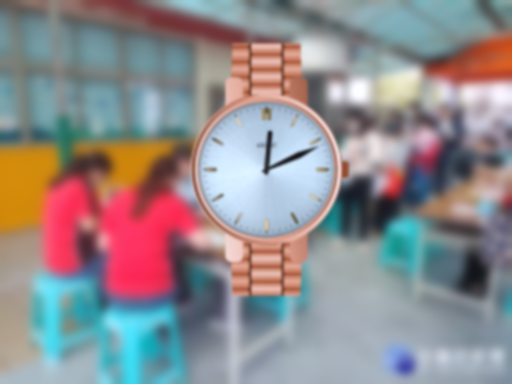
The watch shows **12:11**
